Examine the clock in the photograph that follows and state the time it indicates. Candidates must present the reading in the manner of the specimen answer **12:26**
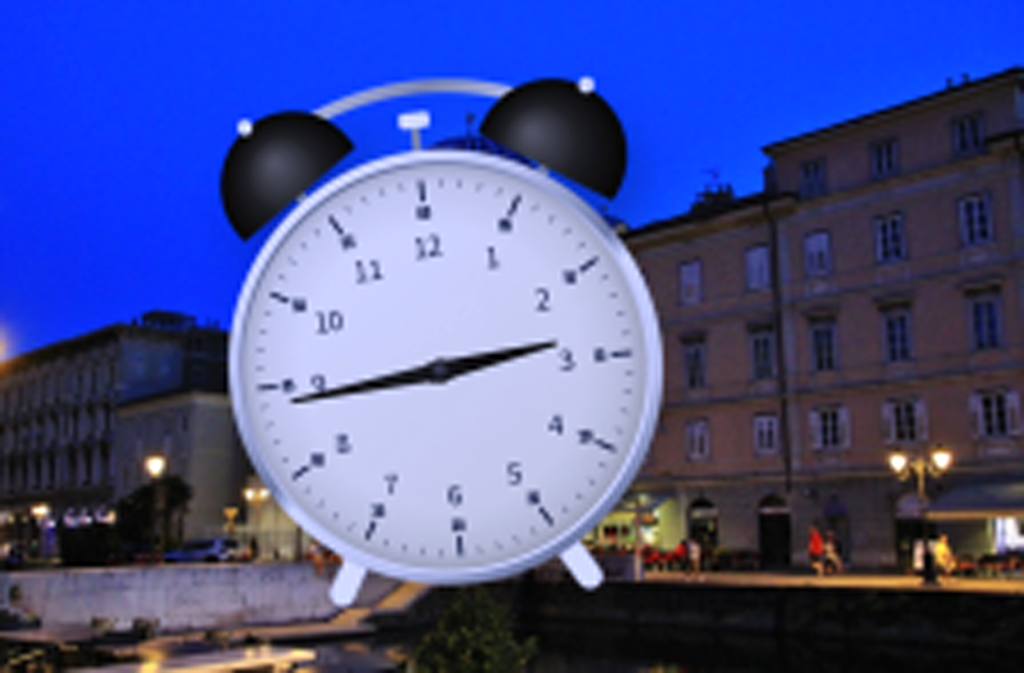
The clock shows **2:44**
